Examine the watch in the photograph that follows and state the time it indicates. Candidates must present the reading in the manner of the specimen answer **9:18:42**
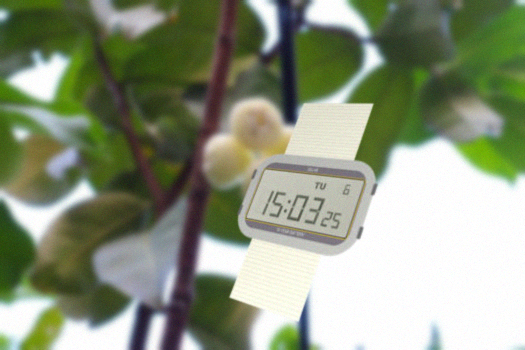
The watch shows **15:03:25**
